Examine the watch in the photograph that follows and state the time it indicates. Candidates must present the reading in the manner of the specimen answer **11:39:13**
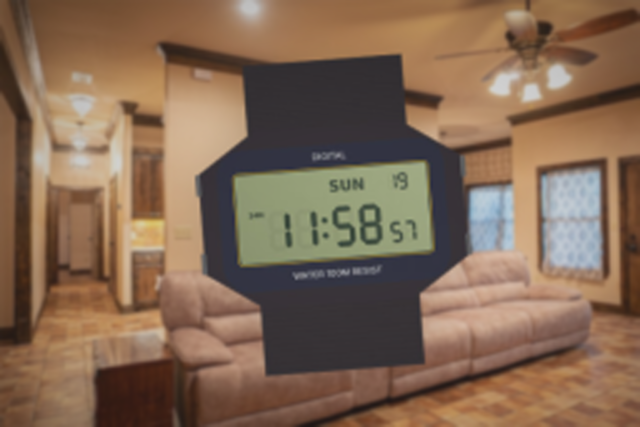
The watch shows **11:58:57**
